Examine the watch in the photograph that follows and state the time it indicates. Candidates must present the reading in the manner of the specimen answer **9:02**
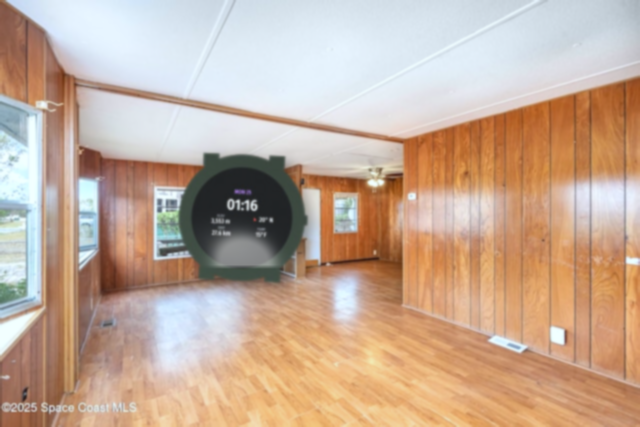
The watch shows **1:16**
